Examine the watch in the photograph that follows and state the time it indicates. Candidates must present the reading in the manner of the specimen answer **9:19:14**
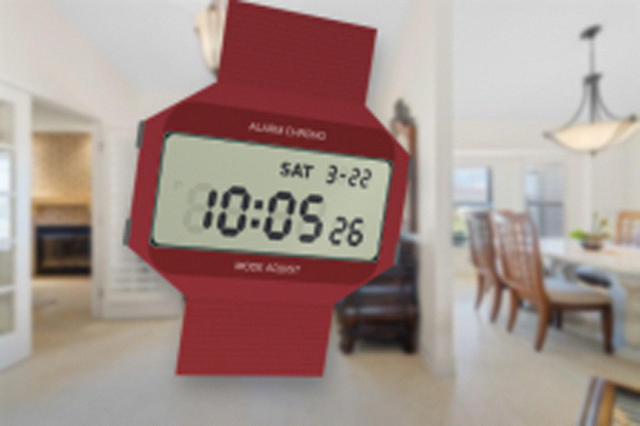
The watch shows **10:05:26**
